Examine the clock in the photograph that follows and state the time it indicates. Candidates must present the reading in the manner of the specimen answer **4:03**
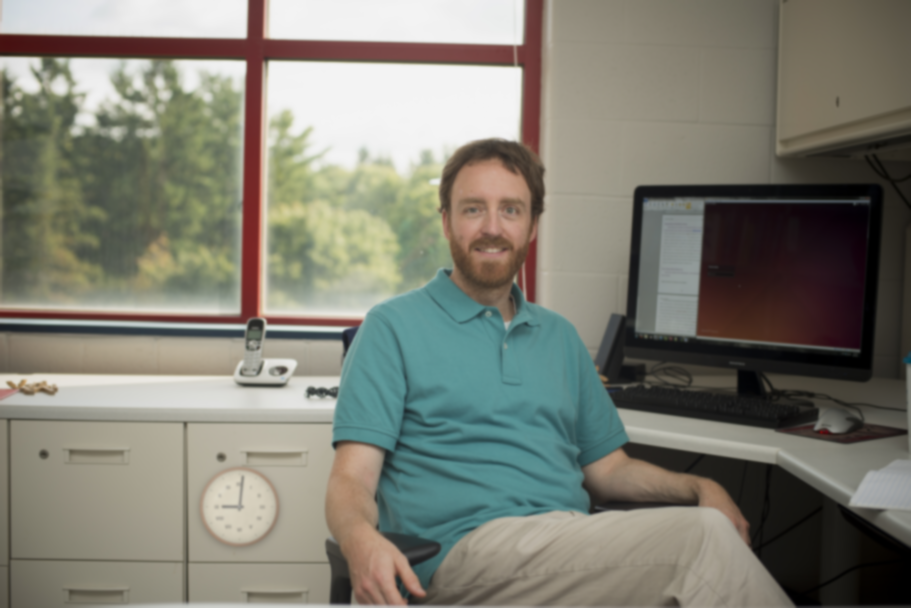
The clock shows **9:01**
